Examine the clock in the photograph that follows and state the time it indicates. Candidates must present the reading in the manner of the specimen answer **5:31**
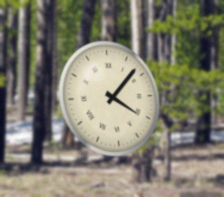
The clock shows **4:08**
